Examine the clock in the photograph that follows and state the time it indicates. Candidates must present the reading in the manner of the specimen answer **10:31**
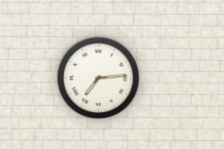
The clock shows **7:14**
